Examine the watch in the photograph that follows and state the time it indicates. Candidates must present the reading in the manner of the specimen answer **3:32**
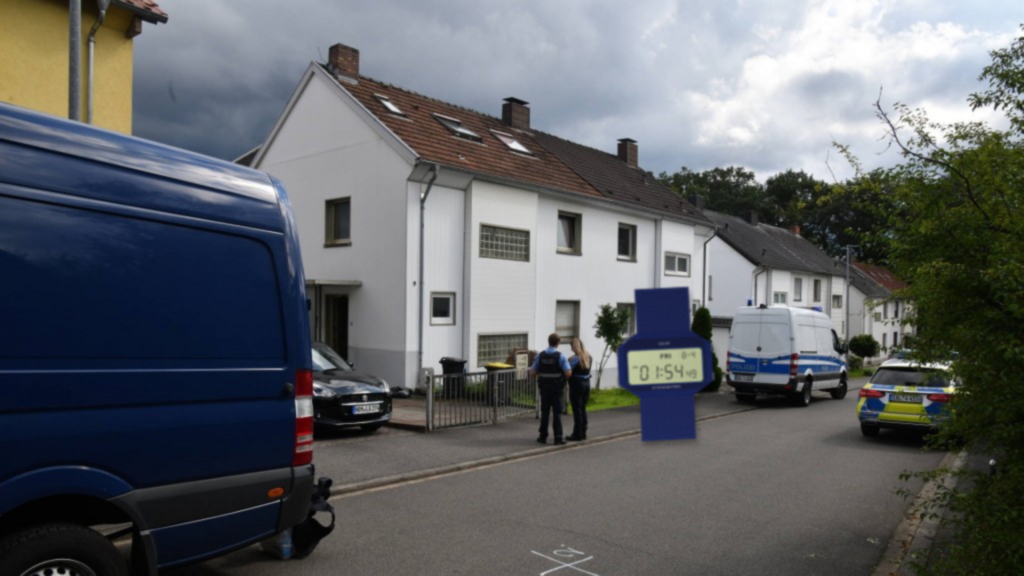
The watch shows **1:54**
